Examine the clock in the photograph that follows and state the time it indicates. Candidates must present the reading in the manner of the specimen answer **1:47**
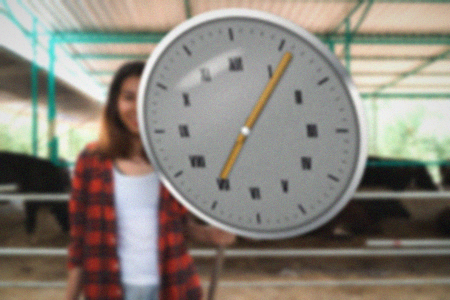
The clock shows **7:06**
